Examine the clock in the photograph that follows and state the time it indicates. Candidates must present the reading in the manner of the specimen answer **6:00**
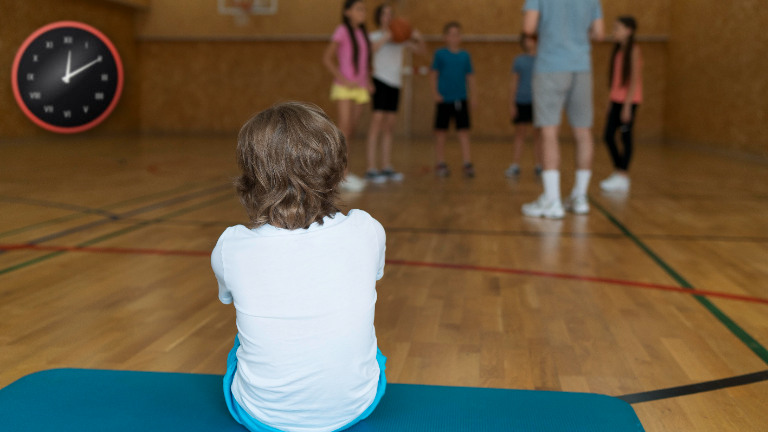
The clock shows **12:10**
